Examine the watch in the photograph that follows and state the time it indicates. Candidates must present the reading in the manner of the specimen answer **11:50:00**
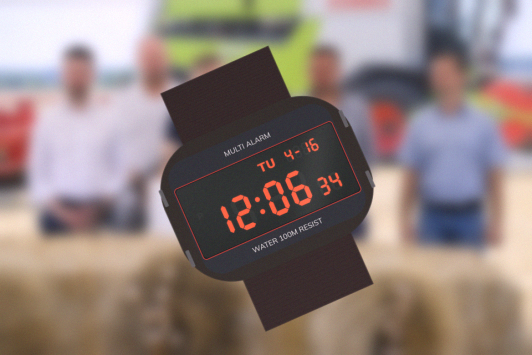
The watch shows **12:06:34**
